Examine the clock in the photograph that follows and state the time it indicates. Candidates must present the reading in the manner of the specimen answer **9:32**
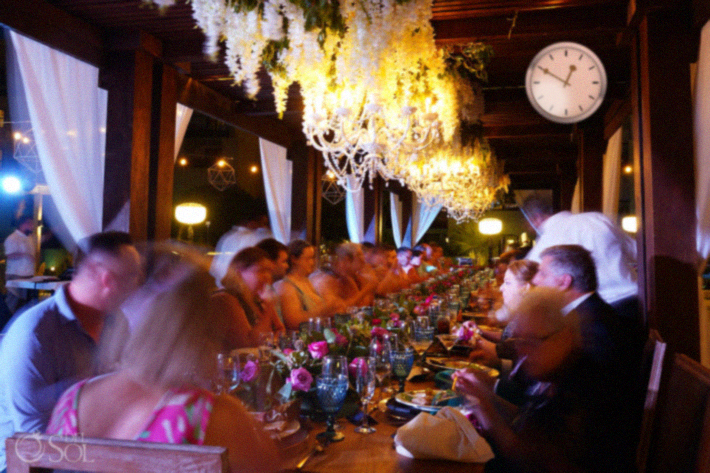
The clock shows **12:50**
